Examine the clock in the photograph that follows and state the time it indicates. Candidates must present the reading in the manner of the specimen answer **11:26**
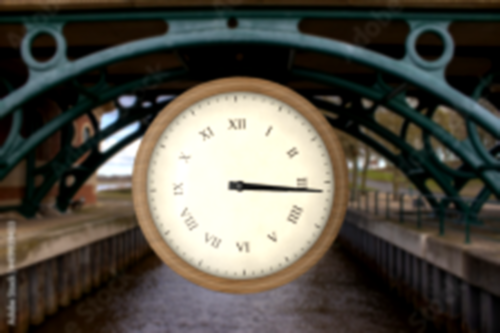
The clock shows **3:16**
